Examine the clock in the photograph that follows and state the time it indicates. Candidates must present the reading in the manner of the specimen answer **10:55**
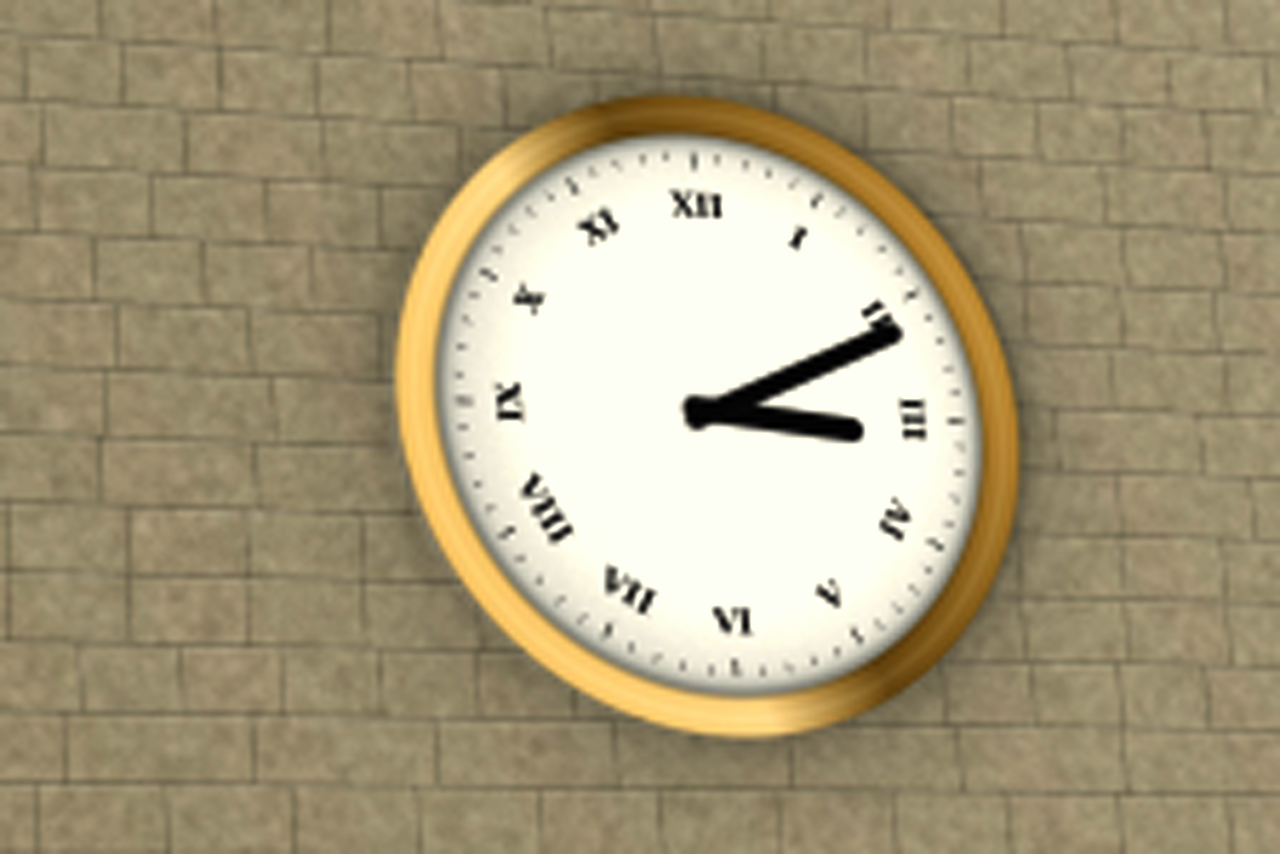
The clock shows **3:11**
